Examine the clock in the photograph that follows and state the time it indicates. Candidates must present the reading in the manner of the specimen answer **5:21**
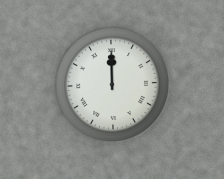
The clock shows **12:00**
